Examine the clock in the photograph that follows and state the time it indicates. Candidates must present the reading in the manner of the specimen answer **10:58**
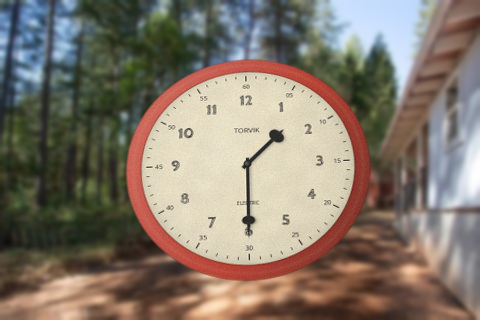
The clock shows **1:30**
